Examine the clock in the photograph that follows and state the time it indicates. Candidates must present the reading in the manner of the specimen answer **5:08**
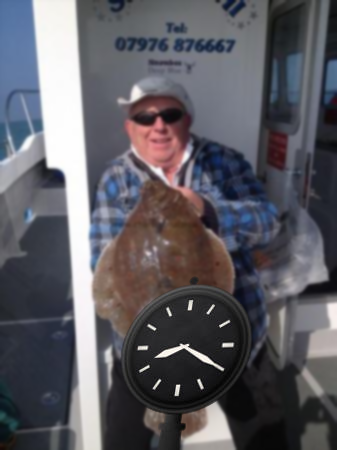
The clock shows **8:20**
